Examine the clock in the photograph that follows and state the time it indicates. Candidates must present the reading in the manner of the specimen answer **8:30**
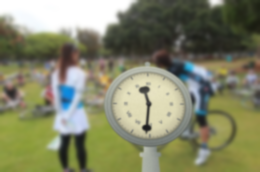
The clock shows **11:31**
